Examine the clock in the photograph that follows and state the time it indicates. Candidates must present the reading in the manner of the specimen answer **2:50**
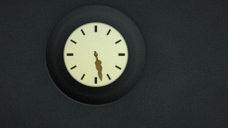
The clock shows **5:28**
